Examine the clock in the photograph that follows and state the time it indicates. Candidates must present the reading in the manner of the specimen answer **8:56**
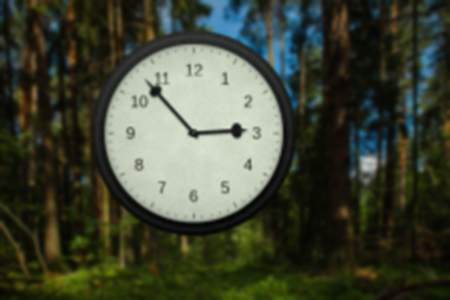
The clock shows **2:53**
